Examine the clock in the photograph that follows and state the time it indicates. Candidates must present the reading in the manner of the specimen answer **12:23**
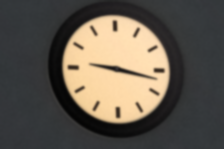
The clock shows **9:17**
